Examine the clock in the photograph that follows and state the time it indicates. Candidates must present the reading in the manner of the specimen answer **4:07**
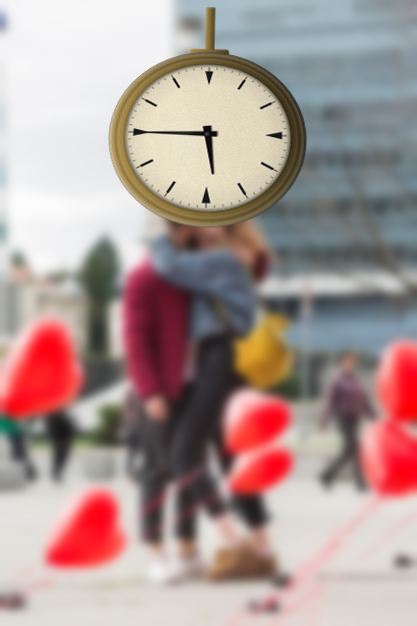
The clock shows **5:45**
